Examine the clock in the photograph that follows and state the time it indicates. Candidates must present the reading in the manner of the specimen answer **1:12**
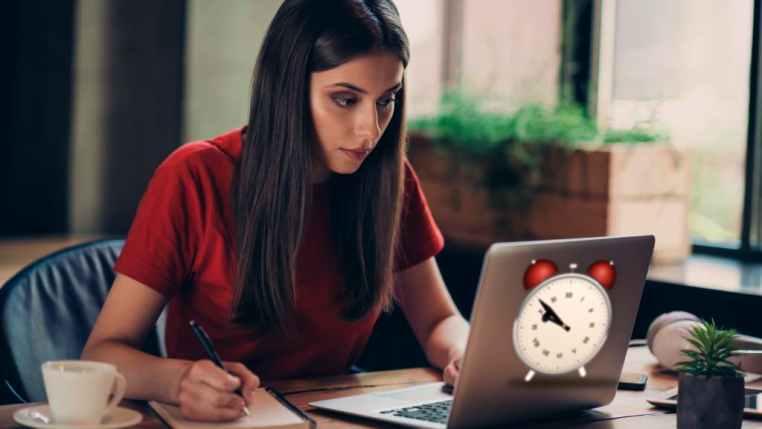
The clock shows **9:52**
